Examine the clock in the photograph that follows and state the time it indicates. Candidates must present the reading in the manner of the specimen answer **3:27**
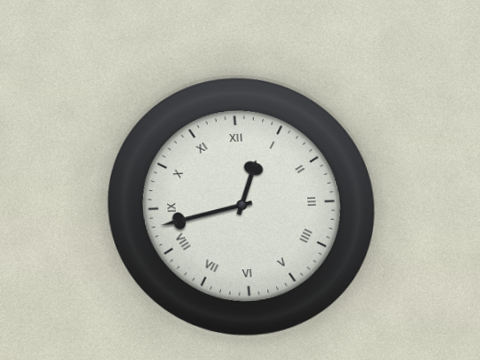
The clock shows **12:43**
